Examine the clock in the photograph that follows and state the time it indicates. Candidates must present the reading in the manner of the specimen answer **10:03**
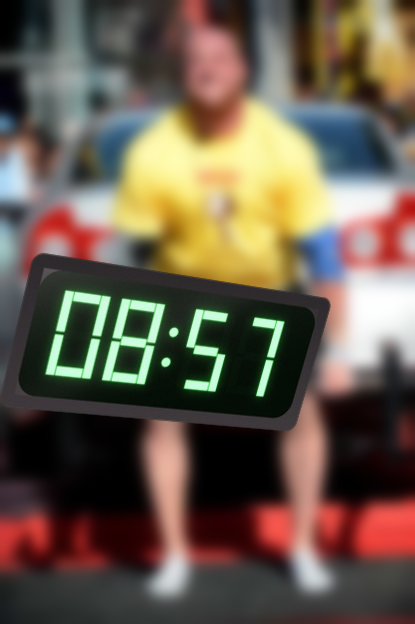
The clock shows **8:57**
